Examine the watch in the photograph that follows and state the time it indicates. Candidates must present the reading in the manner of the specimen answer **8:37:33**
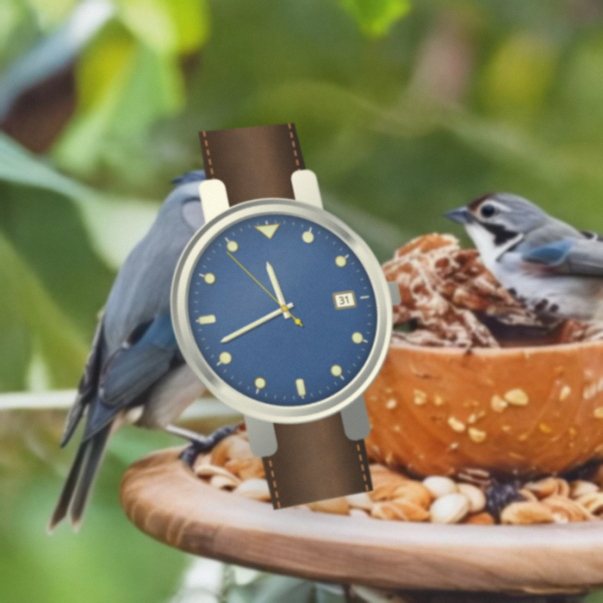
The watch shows **11:41:54**
